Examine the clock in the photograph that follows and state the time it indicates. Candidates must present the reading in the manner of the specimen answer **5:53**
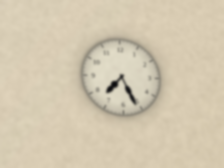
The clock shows **7:26**
